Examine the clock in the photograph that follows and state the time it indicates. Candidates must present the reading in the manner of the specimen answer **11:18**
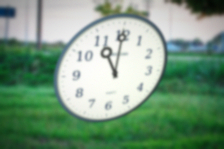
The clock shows **11:00**
